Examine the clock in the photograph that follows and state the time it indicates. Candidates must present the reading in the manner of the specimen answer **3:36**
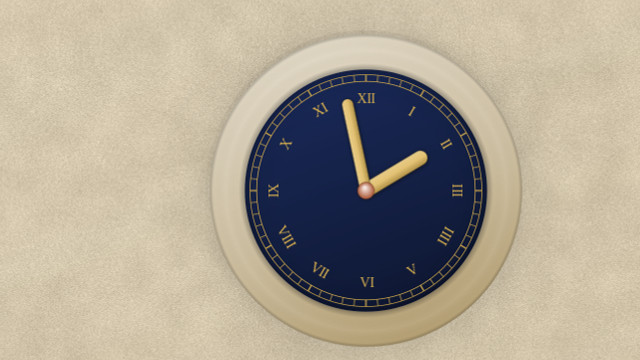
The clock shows **1:58**
